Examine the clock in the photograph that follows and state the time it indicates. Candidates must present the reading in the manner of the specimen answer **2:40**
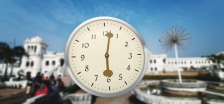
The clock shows **6:02**
